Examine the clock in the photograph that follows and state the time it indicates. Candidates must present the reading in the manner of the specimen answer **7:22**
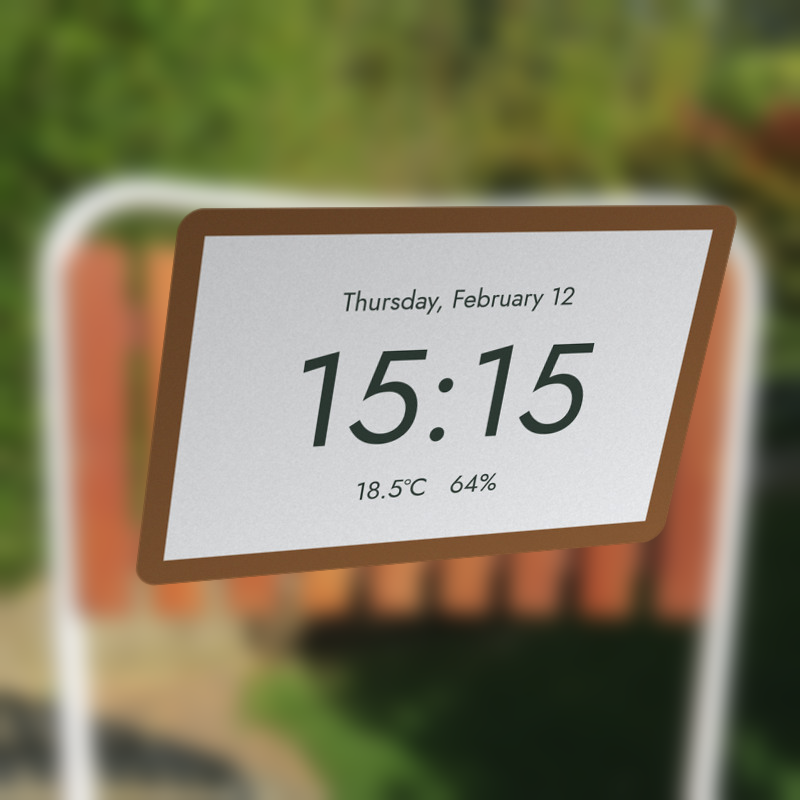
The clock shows **15:15**
